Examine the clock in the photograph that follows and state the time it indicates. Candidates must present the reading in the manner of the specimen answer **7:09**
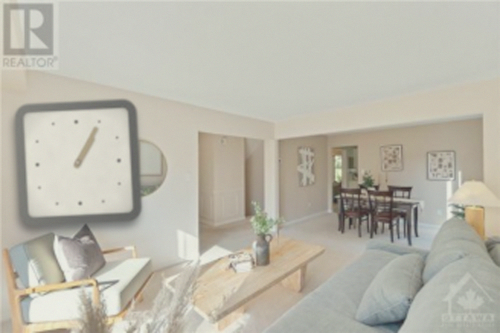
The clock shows **1:05**
